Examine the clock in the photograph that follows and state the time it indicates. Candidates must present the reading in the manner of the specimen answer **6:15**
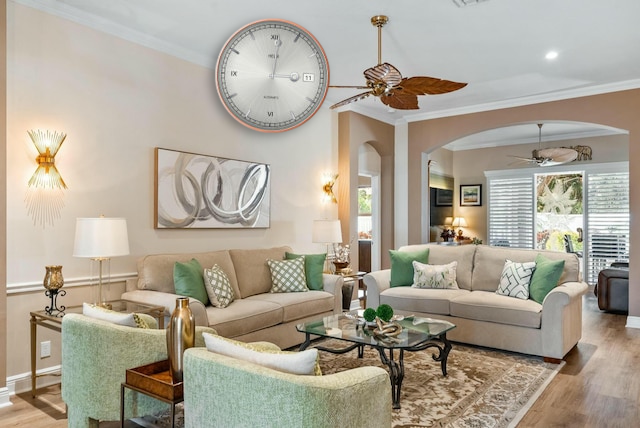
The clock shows **3:01**
